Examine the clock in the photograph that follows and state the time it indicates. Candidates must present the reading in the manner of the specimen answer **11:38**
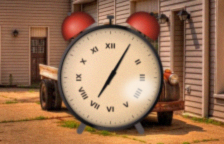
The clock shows **7:05**
